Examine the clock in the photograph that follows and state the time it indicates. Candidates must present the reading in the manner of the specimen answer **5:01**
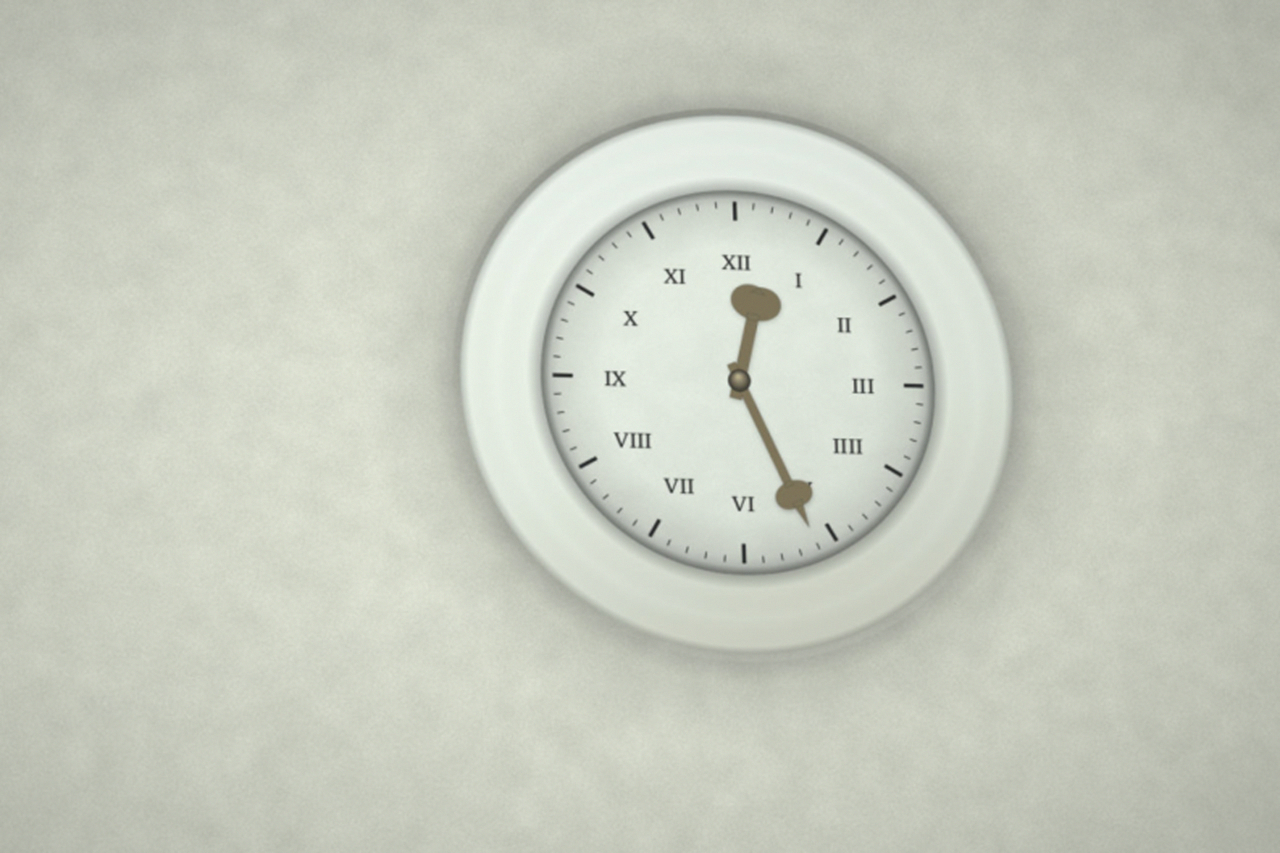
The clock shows **12:26**
